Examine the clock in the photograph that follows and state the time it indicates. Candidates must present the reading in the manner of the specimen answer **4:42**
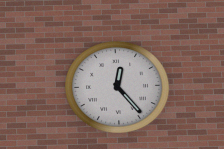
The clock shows **12:24**
